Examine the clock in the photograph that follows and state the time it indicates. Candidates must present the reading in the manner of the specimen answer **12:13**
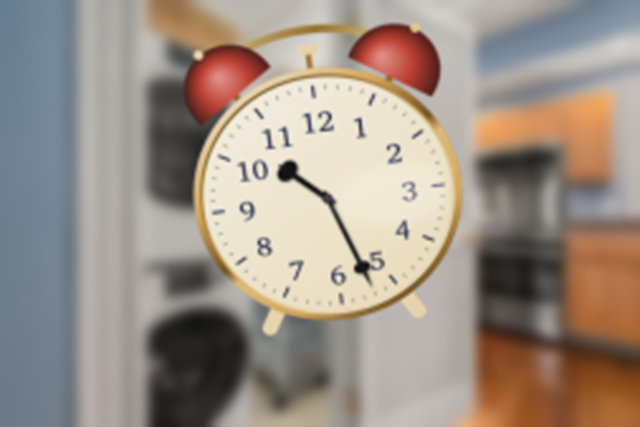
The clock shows **10:27**
